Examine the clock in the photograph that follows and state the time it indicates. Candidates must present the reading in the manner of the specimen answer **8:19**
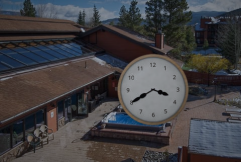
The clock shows **3:40**
